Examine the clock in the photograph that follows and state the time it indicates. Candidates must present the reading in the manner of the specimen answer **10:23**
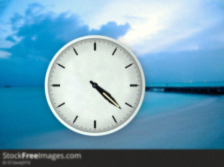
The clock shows **4:22**
